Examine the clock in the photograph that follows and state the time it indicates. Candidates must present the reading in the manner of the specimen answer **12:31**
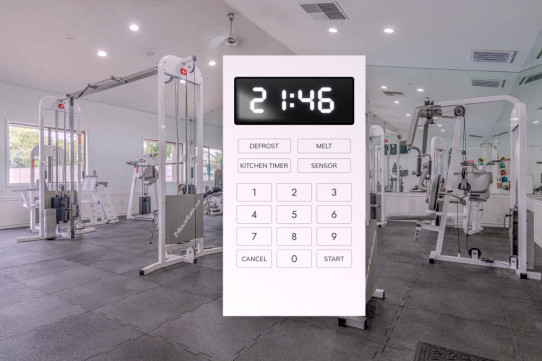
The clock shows **21:46**
